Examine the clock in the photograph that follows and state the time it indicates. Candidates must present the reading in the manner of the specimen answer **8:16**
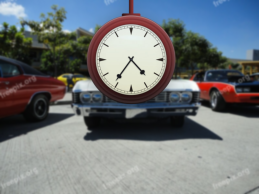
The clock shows **4:36**
